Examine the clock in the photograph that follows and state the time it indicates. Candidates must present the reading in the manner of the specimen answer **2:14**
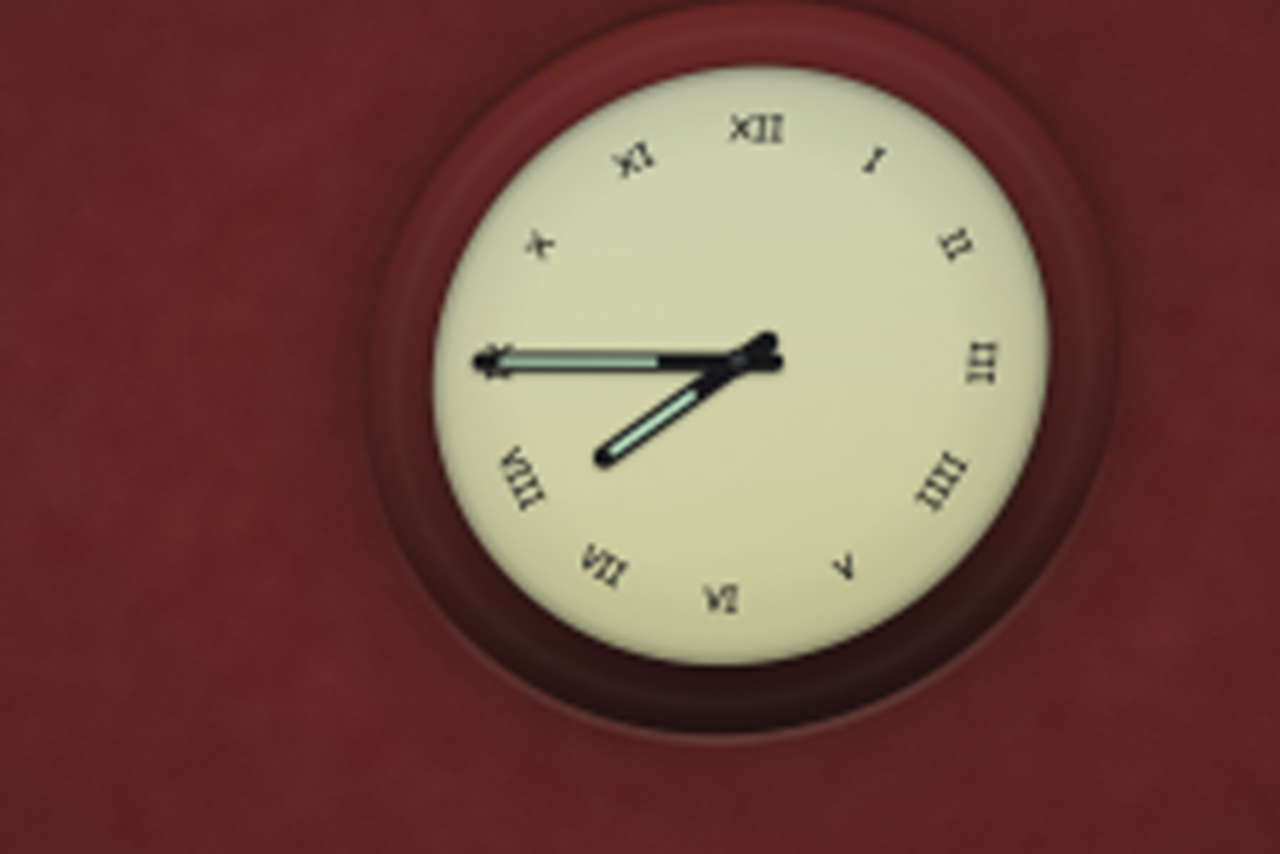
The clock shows **7:45**
